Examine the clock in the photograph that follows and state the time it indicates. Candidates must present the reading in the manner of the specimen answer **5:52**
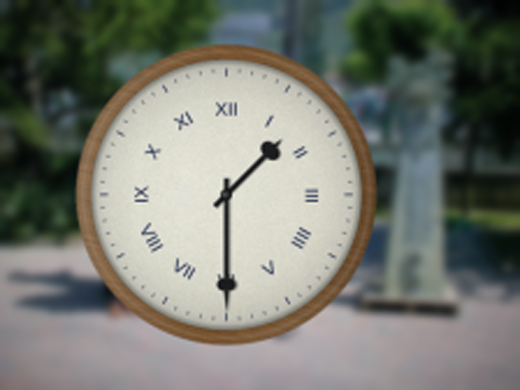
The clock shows **1:30**
